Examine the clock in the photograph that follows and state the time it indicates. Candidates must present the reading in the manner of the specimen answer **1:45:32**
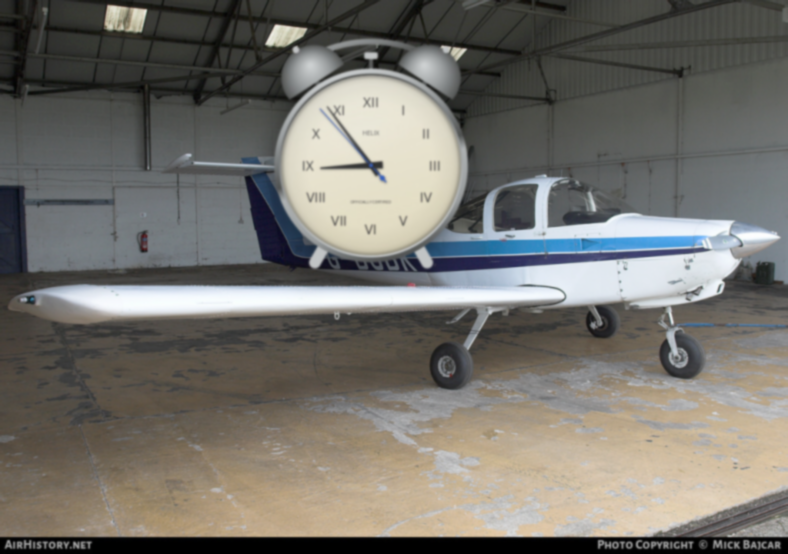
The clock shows **8:53:53**
